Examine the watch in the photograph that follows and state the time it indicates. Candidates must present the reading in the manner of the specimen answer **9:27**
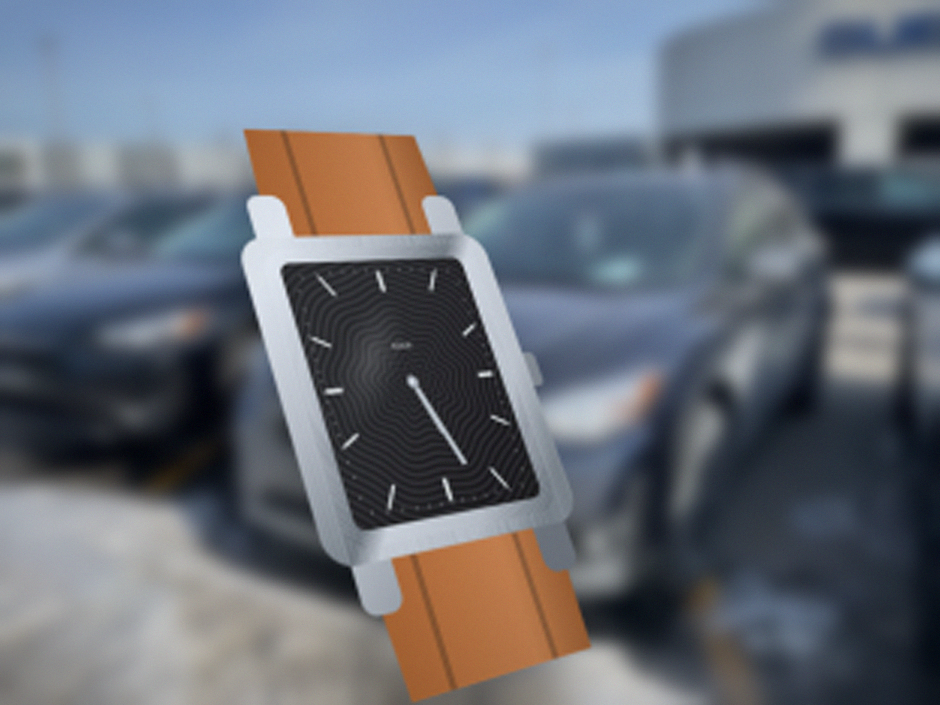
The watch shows **5:27**
